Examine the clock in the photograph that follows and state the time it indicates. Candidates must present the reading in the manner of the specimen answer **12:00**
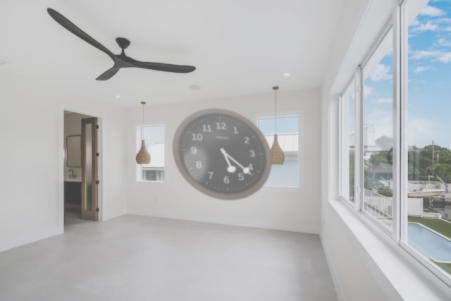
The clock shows **5:22**
